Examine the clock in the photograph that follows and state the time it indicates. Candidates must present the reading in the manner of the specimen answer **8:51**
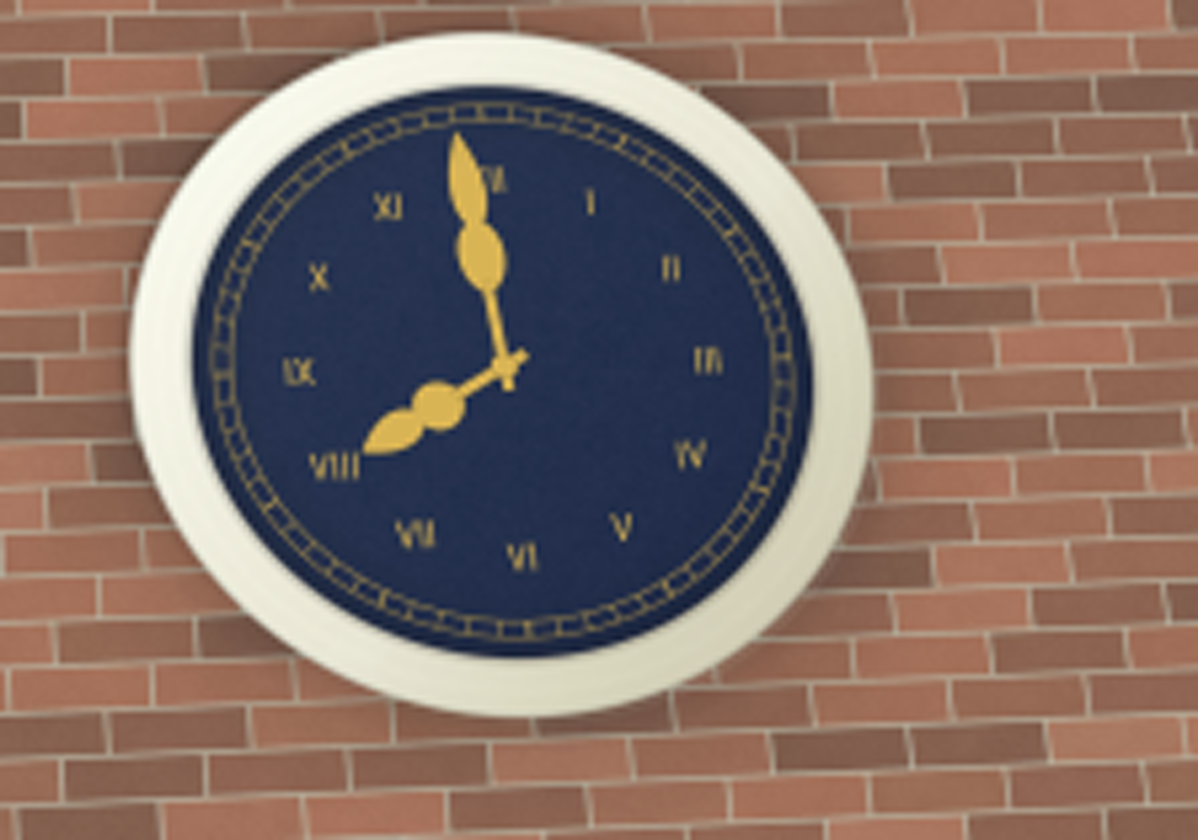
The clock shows **7:59**
